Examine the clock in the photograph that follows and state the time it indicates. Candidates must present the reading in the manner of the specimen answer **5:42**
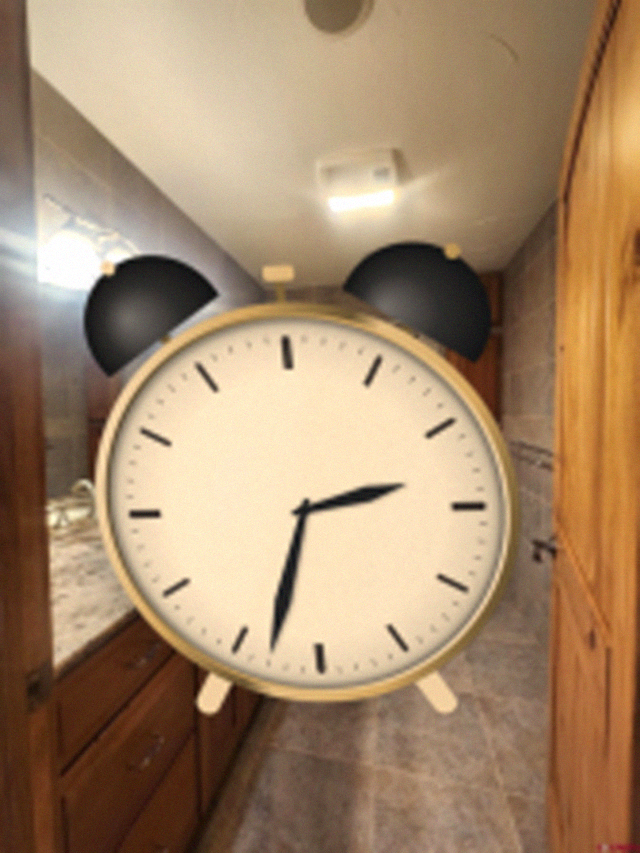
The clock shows **2:33**
